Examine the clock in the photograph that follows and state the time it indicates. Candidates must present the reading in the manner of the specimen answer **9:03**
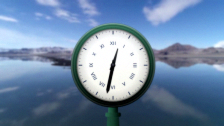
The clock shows **12:32**
